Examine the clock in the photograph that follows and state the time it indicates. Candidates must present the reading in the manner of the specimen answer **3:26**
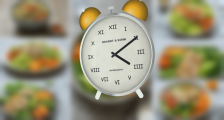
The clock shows **4:10**
